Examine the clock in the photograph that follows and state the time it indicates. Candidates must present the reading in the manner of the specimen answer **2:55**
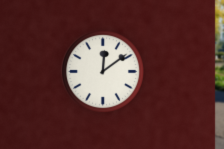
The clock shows **12:09**
